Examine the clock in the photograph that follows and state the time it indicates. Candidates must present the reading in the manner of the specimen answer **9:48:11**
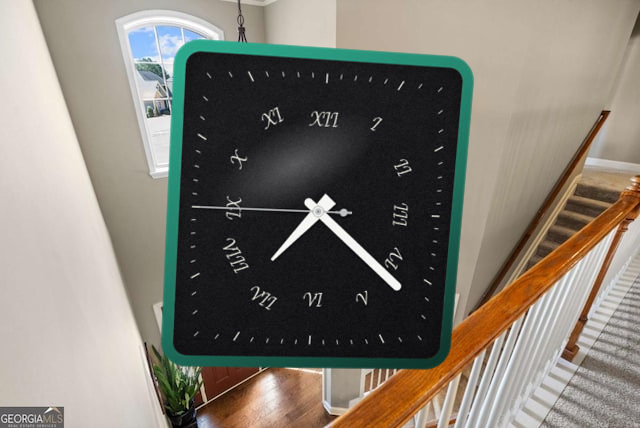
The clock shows **7:21:45**
